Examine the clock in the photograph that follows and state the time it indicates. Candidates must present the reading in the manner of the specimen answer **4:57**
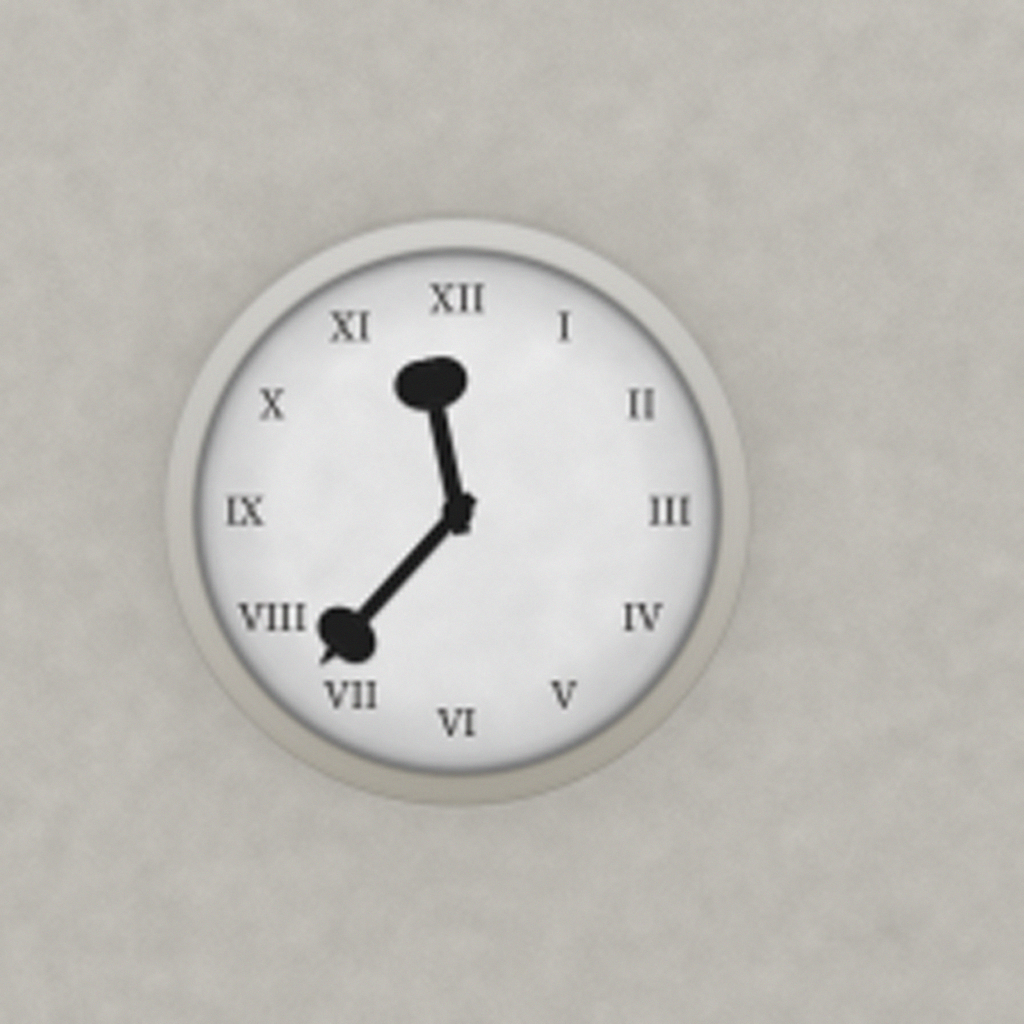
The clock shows **11:37**
